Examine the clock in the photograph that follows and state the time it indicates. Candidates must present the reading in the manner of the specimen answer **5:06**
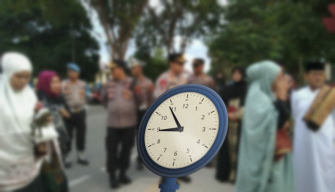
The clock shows **8:54**
